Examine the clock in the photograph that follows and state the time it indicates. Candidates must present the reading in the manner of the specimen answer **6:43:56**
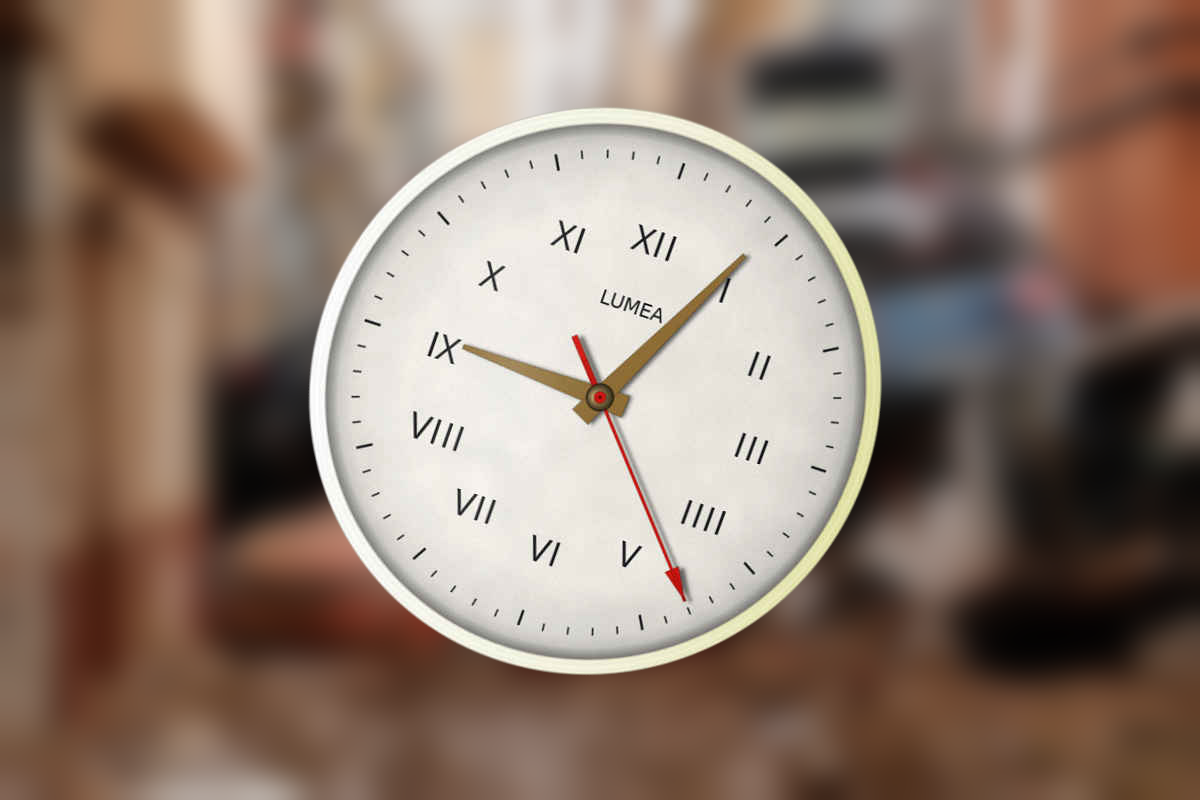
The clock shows **9:04:23**
